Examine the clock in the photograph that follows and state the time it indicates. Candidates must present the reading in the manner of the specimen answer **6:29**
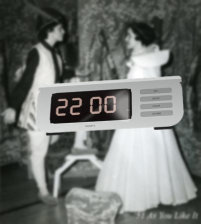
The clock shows **22:00**
